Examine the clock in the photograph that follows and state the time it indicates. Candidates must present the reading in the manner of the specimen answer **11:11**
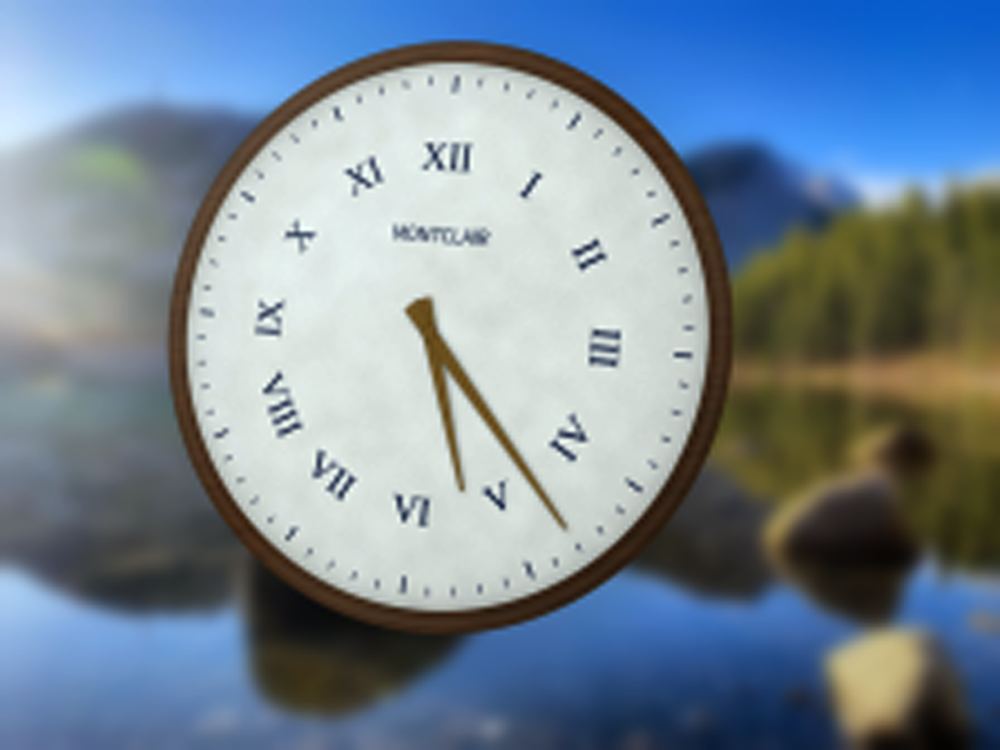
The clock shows **5:23**
